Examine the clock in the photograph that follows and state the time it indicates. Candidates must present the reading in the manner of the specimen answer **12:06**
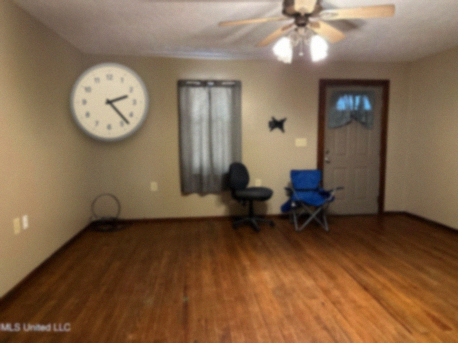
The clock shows **2:23**
